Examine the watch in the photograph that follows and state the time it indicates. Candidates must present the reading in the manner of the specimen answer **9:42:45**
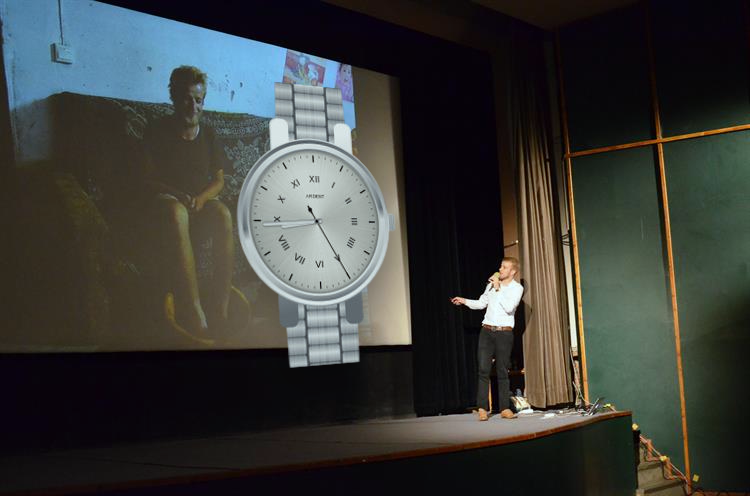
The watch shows **8:44:25**
